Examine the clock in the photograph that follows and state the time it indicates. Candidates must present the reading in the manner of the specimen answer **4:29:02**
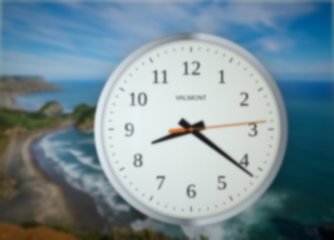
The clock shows **8:21:14**
